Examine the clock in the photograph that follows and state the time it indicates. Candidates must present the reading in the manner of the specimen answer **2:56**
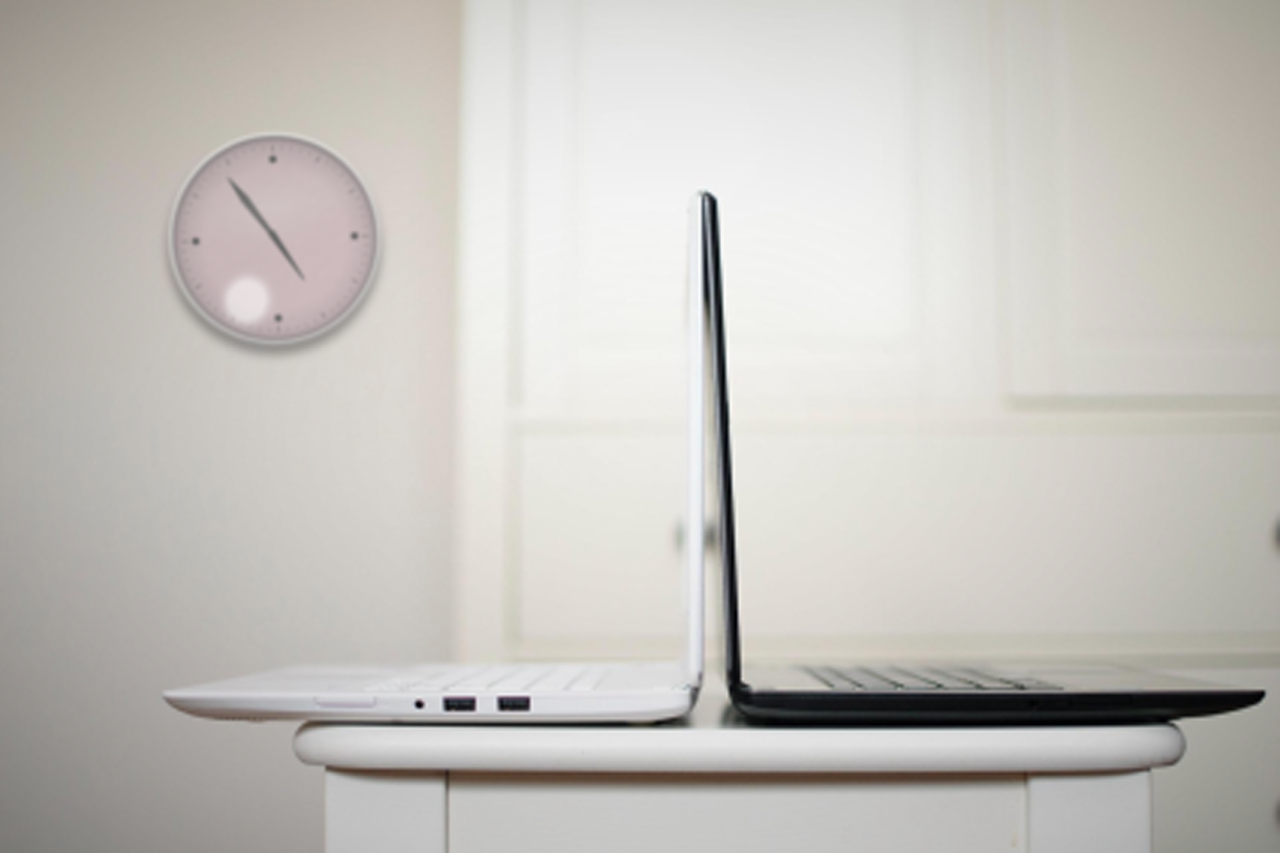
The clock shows **4:54**
